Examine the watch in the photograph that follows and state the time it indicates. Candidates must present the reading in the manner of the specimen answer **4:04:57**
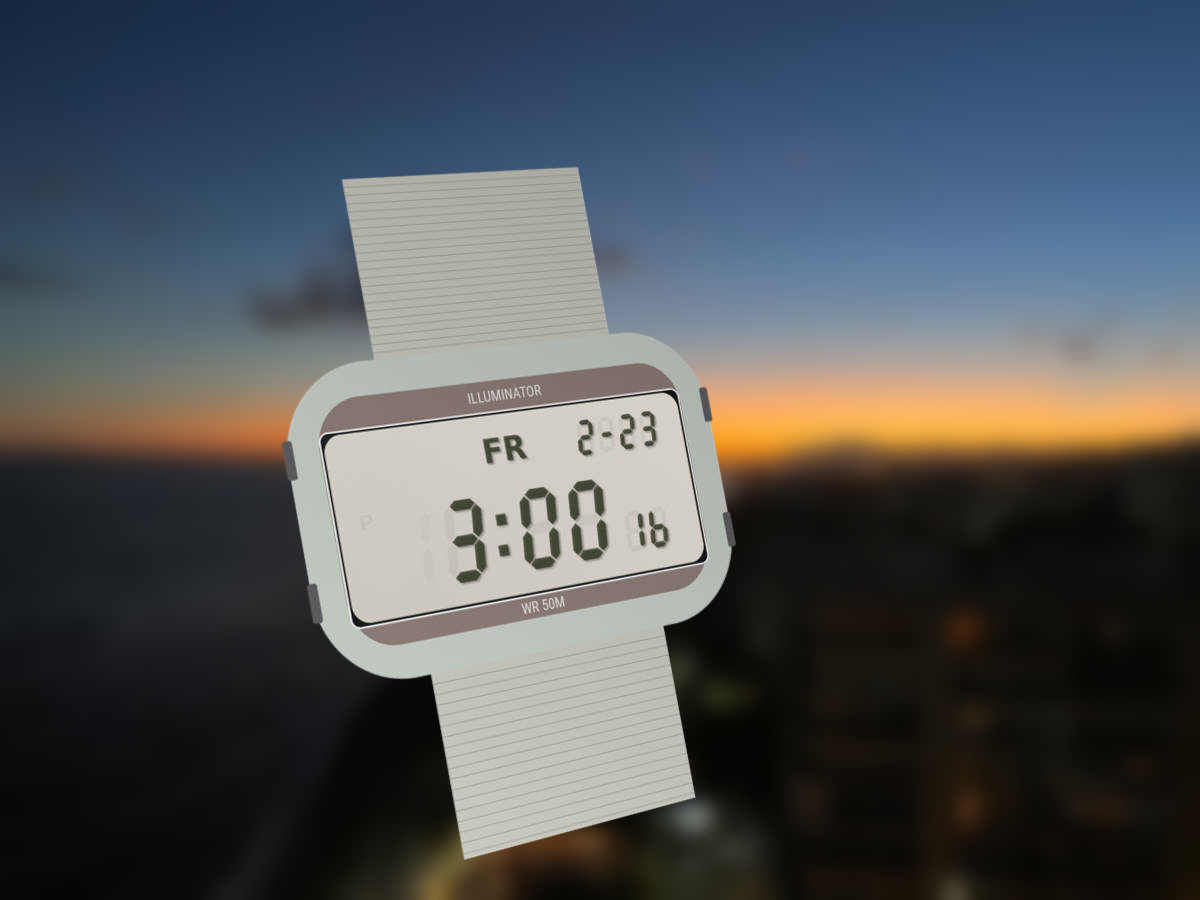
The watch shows **3:00:16**
